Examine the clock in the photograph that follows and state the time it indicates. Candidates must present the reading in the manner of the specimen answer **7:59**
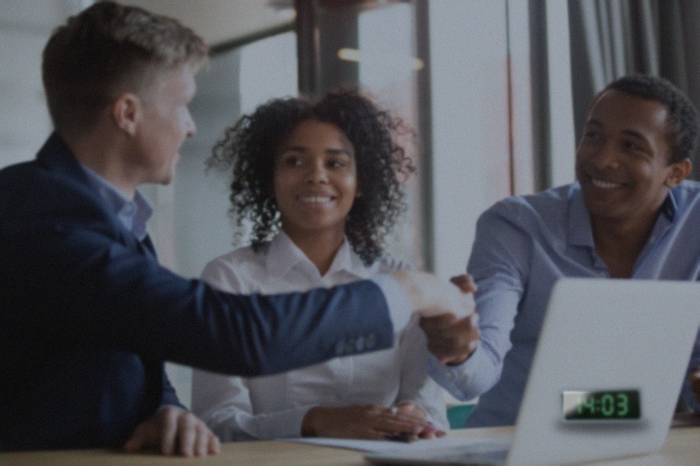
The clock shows **14:03**
